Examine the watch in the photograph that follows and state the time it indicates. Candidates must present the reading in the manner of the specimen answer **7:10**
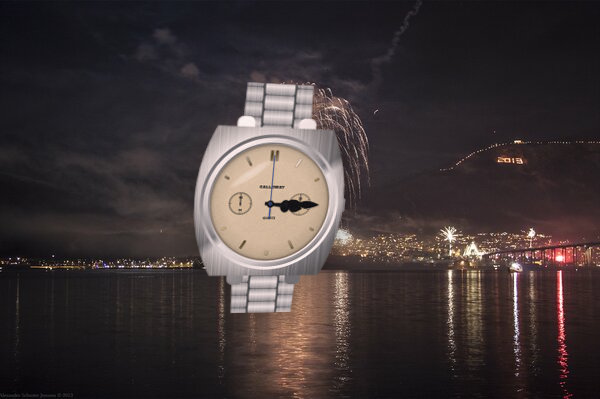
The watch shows **3:15**
